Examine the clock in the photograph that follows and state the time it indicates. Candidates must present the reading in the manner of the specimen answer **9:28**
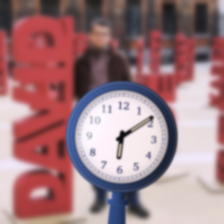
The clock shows **6:09**
